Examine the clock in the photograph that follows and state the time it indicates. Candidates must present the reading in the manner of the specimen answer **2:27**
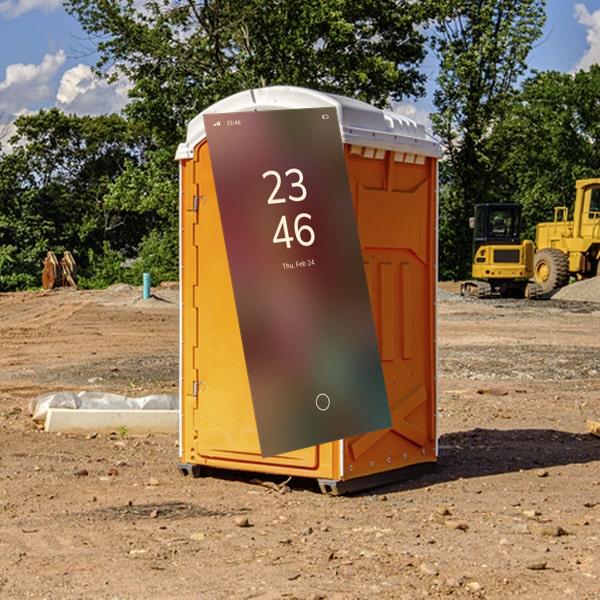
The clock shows **23:46**
